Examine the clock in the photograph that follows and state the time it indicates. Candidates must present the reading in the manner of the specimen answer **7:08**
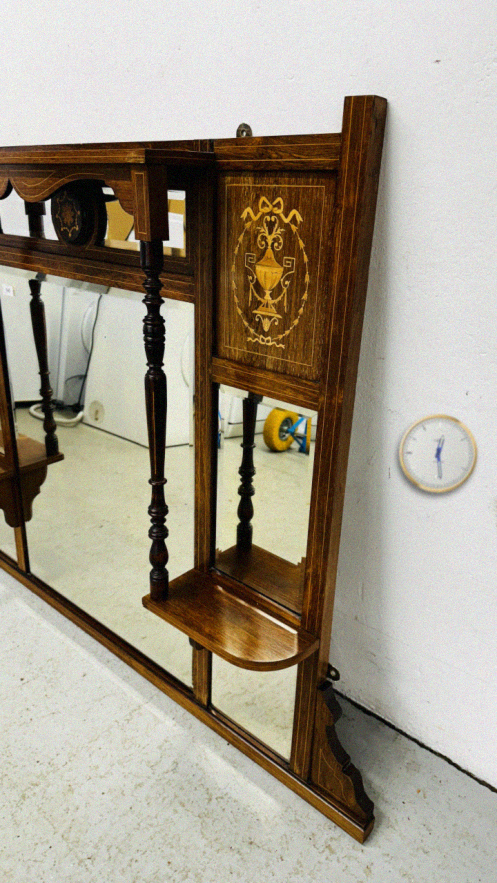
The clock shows **12:29**
